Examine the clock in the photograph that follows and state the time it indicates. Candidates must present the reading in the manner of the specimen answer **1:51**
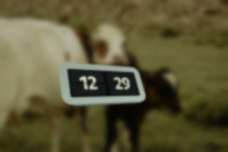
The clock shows **12:29**
